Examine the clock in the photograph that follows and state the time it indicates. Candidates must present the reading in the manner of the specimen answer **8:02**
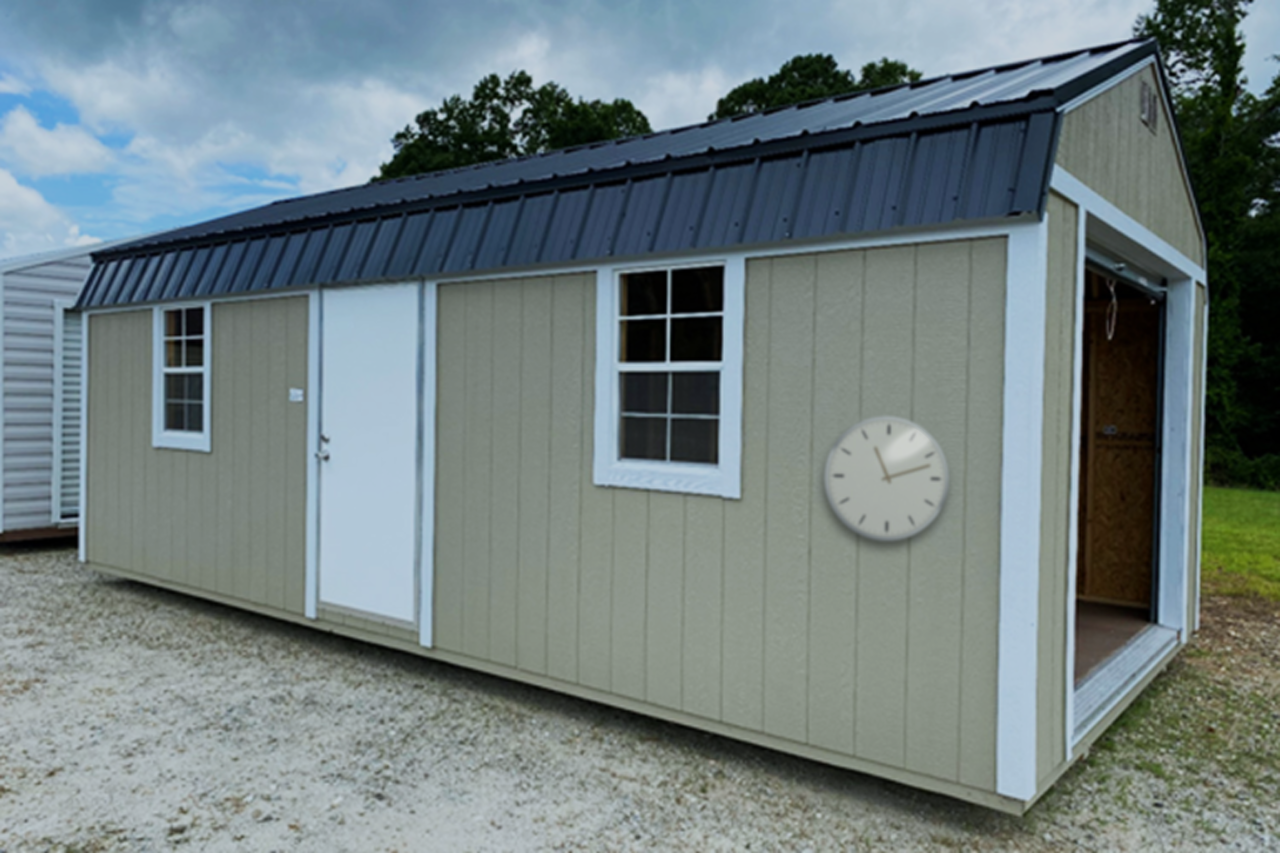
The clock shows **11:12**
